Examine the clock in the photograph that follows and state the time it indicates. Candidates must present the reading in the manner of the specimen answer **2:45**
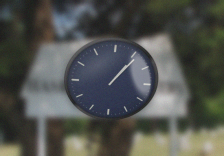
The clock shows **1:06**
